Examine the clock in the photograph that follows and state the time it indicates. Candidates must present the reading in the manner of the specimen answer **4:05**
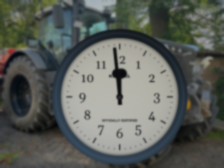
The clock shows **11:59**
